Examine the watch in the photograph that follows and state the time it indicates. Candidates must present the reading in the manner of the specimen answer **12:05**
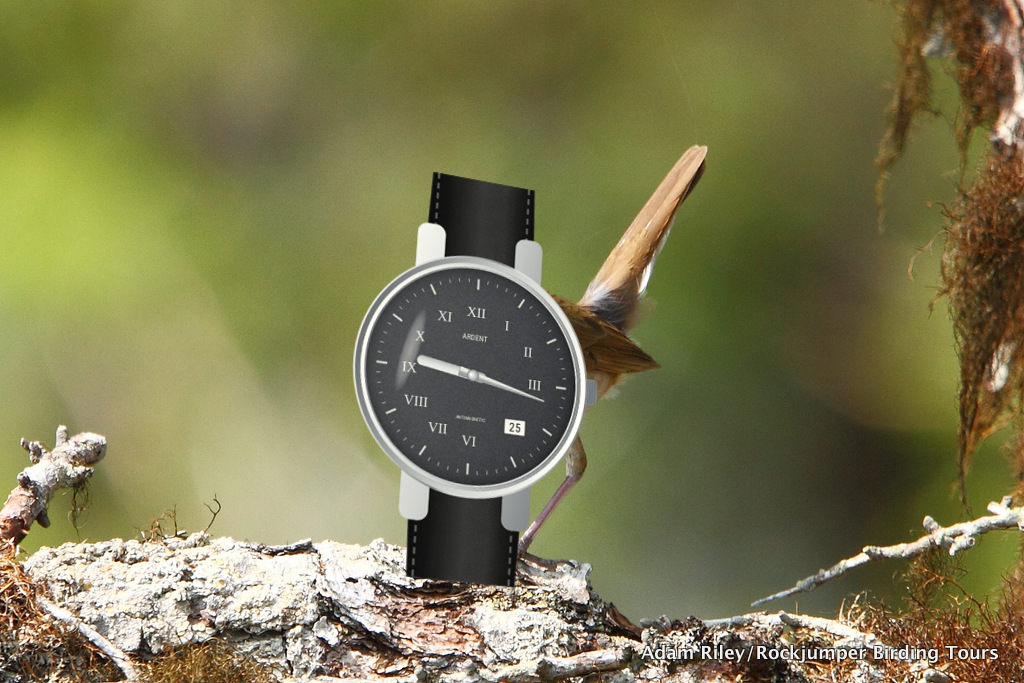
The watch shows **9:17**
